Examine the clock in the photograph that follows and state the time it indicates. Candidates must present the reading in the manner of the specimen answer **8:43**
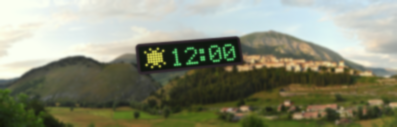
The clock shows **12:00**
